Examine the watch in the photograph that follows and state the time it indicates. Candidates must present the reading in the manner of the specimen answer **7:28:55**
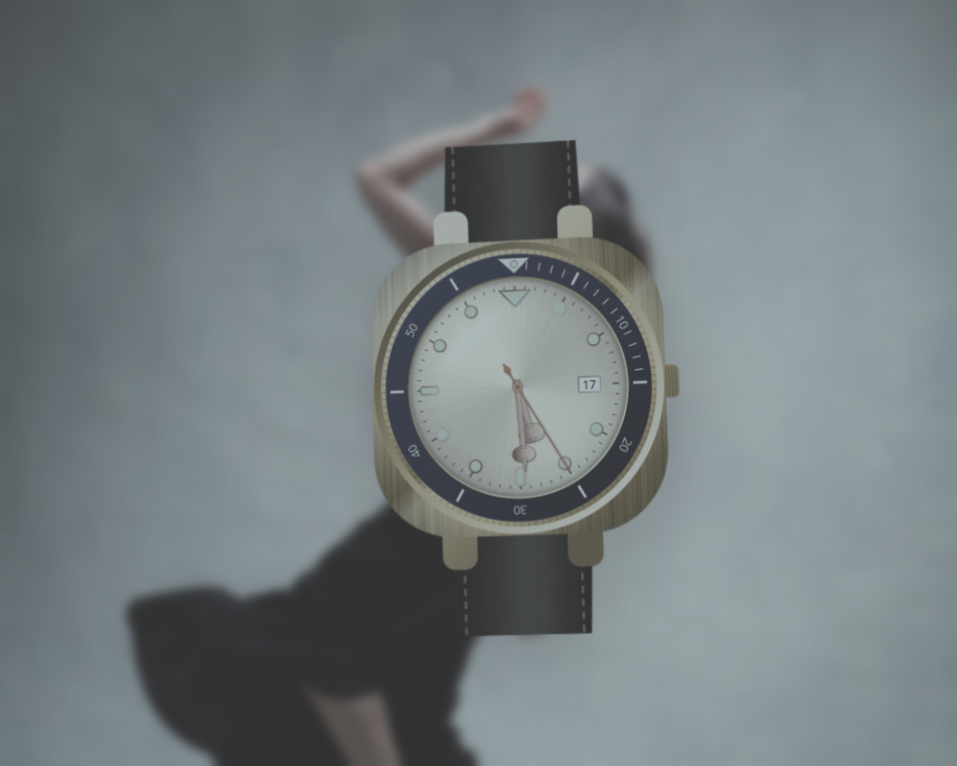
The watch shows **5:29:25**
